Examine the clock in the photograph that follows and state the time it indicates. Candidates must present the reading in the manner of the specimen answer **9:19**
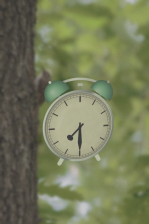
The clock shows **7:30**
